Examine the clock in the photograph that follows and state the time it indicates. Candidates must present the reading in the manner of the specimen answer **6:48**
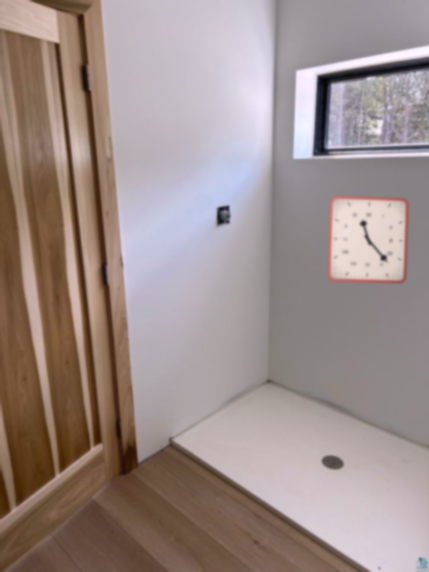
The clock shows **11:23**
